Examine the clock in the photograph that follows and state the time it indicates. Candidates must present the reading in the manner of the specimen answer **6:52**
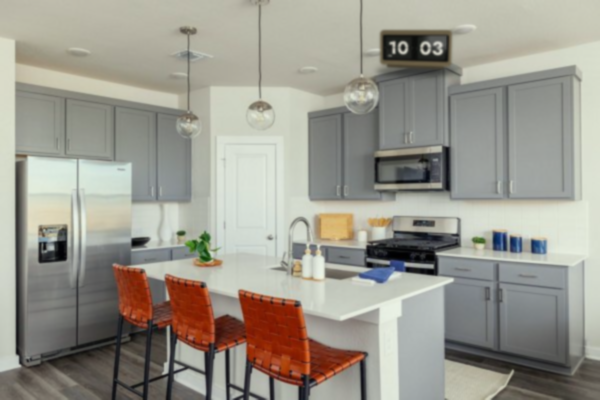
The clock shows **10:03**
